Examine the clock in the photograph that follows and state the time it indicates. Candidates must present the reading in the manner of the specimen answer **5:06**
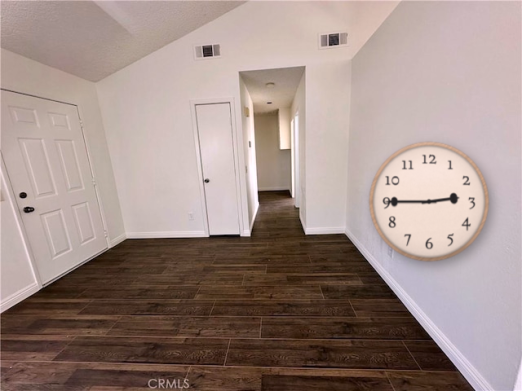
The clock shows **2:45**
